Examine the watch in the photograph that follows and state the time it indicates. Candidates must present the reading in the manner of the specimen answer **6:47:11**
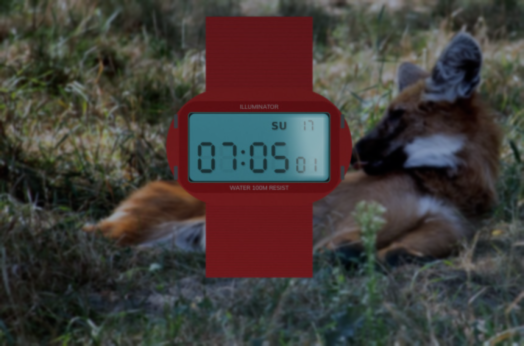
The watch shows **7:05:01**
